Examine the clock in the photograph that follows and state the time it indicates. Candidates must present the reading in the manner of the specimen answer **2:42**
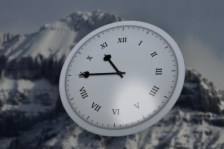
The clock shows **10:45**
